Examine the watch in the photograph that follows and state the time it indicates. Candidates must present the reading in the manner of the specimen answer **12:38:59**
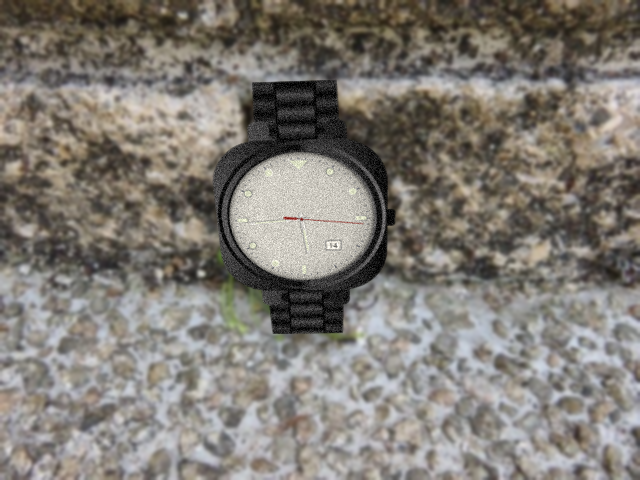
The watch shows **5:44:16**
